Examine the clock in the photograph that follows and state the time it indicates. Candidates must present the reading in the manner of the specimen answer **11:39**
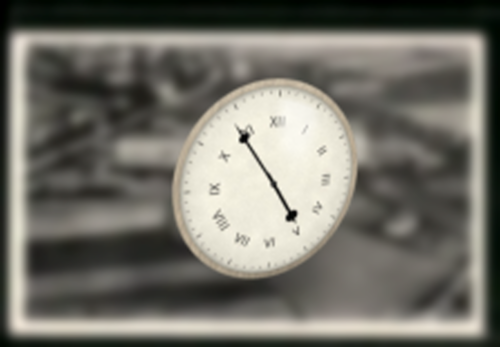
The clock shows **4:54**
